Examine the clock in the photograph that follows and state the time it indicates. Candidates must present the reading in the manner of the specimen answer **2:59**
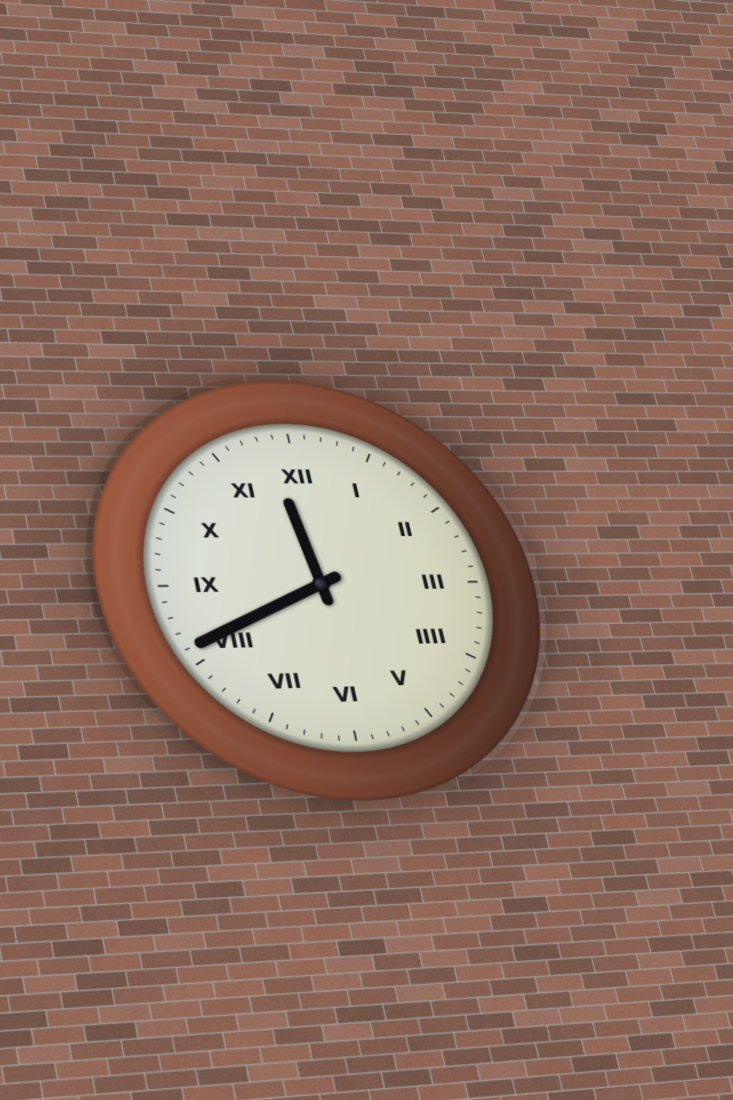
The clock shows **11:41**
